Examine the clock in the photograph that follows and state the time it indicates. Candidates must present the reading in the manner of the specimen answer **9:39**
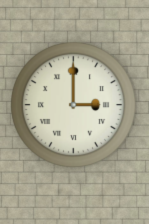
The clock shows **3:00**
